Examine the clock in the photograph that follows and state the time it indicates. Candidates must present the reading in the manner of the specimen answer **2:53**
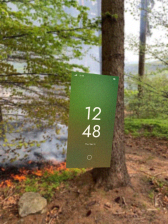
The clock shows **12:48**
